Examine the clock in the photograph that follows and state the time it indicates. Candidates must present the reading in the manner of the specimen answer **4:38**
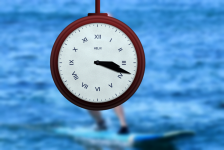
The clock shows **3:18**
